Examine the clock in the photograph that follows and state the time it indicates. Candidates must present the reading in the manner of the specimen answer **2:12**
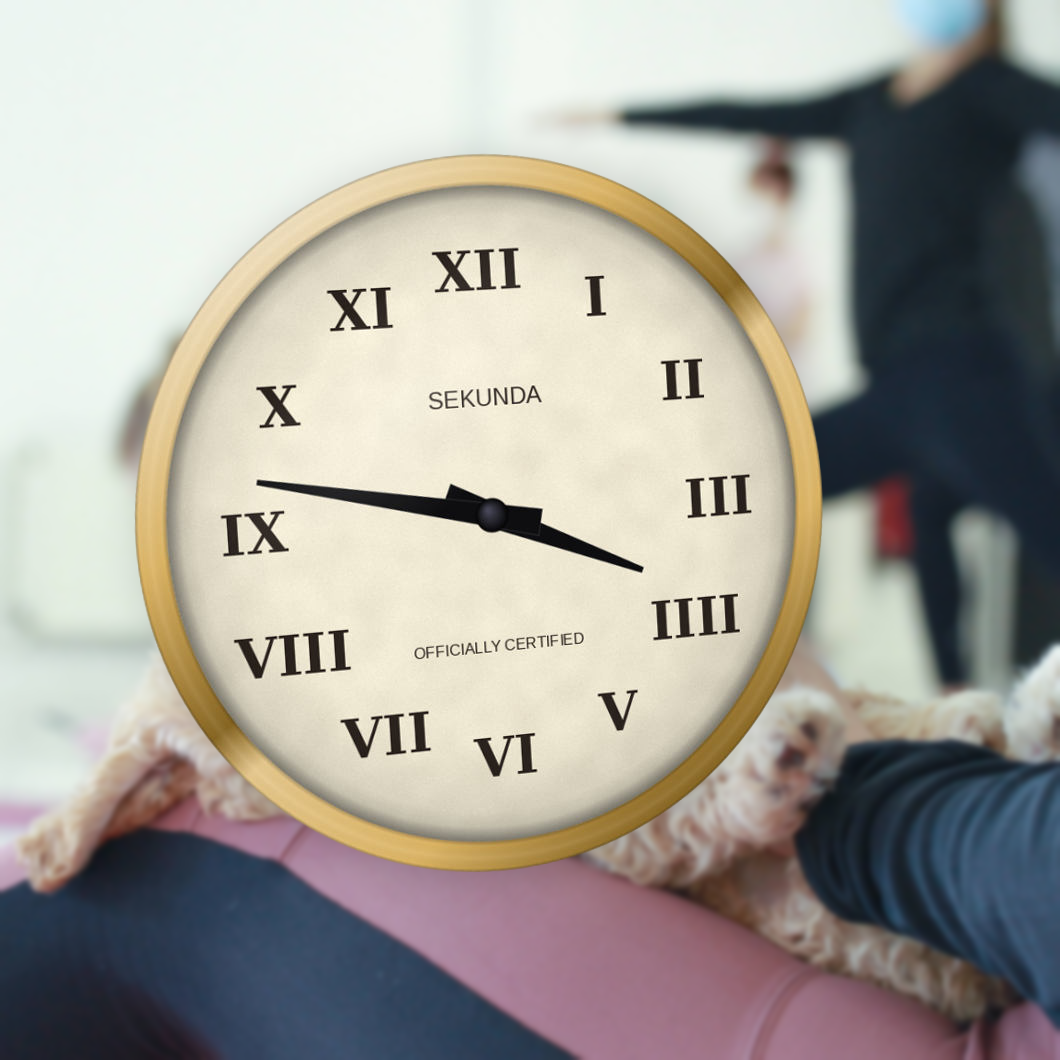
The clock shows **3:47**
